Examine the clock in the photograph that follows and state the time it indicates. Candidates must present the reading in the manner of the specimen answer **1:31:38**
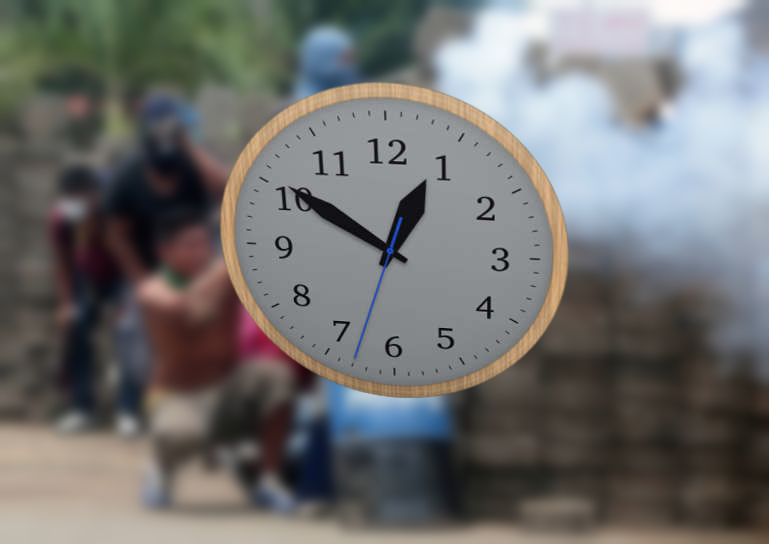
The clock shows **12:50:33**
